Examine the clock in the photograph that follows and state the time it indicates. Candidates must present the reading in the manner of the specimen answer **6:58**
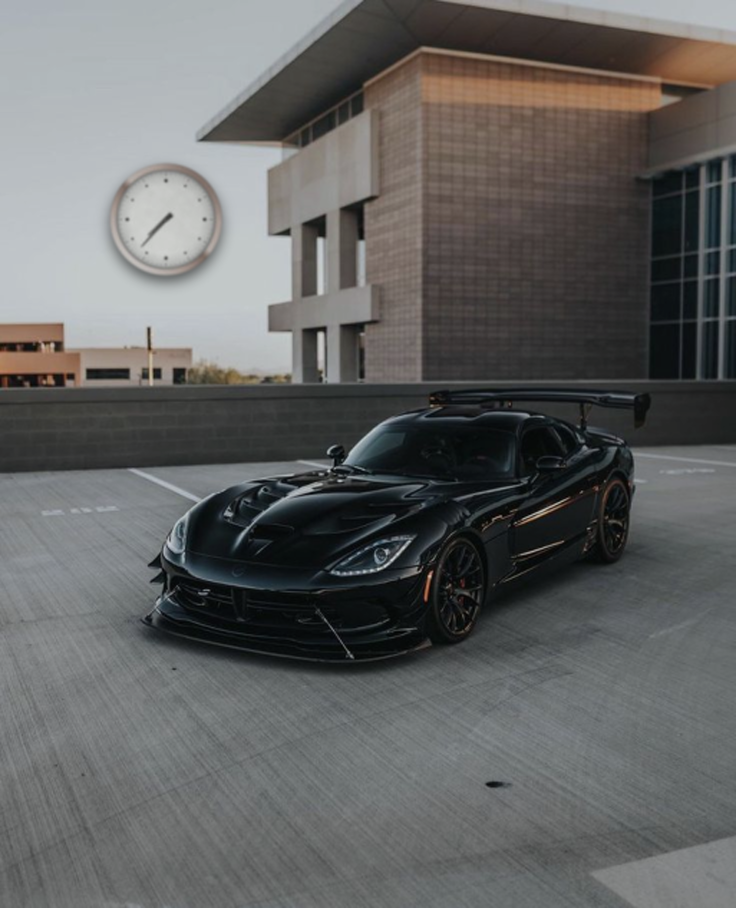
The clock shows **7:37**
